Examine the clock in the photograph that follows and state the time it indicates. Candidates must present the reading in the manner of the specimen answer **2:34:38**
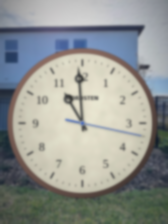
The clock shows **10:59:17**
